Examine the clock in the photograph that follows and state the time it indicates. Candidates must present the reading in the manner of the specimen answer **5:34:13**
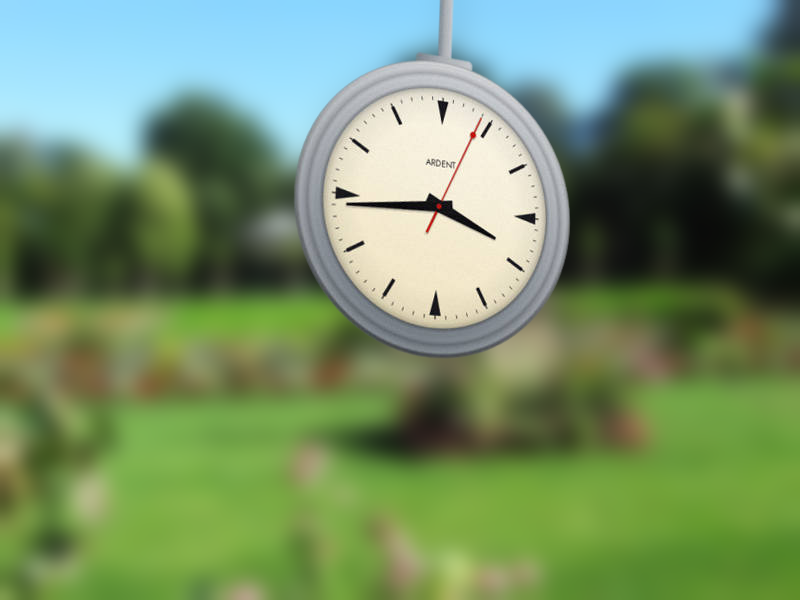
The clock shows **3:44:04**
